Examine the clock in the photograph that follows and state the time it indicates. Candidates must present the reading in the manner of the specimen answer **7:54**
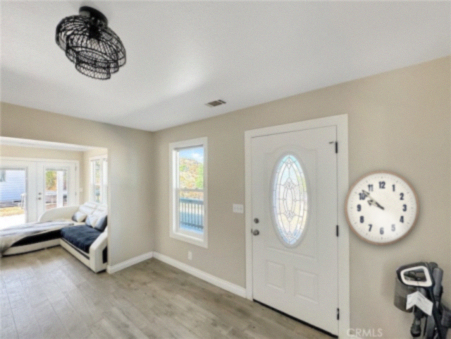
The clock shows **9:52**
